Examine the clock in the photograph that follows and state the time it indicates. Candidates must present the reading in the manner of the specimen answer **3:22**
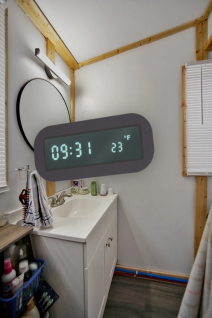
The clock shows **9:31**
